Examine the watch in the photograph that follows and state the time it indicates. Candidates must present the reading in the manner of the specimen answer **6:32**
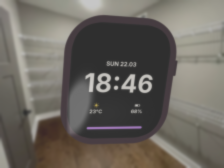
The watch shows **18:46**
